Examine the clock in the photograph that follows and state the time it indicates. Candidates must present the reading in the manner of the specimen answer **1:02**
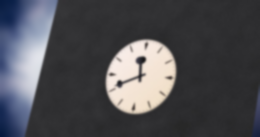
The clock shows **11:41**
